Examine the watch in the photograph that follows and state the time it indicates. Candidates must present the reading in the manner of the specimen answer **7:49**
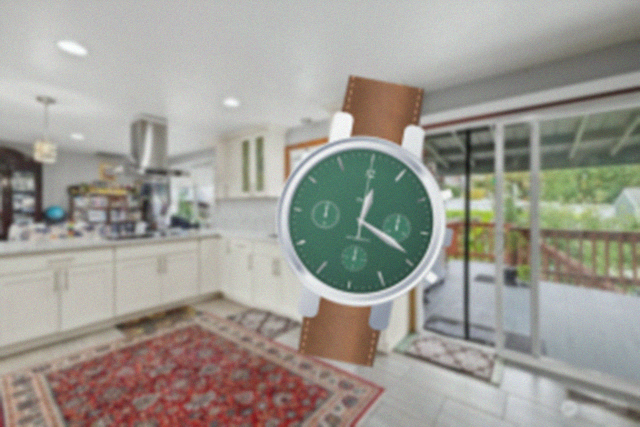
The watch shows **12:19**
